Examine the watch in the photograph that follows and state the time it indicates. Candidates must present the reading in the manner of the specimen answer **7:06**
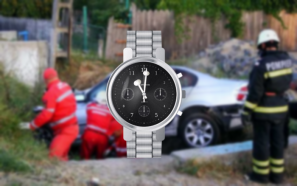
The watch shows **11:01**
